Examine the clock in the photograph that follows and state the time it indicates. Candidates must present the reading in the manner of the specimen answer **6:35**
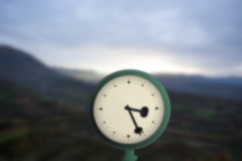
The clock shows **3:26**
